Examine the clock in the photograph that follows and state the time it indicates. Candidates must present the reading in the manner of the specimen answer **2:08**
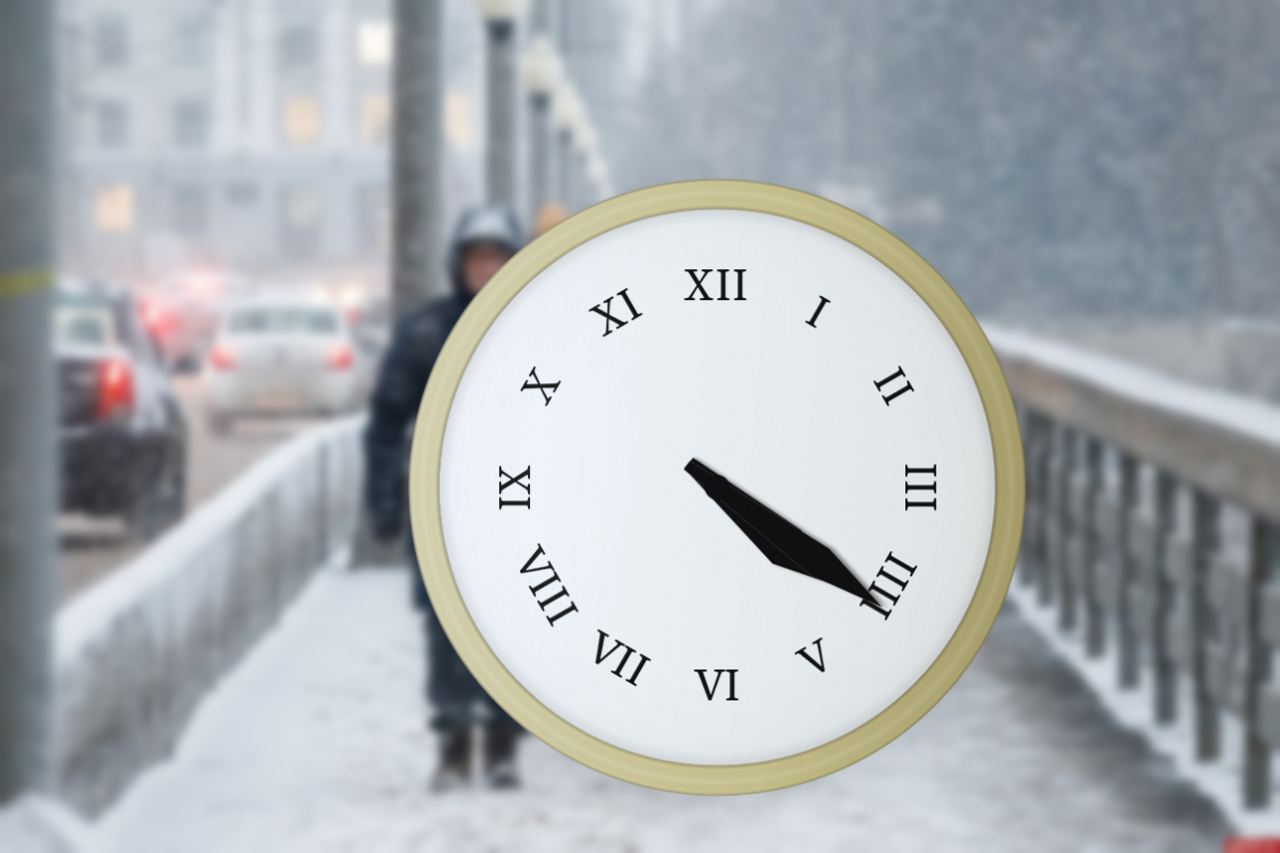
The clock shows **4:21**
